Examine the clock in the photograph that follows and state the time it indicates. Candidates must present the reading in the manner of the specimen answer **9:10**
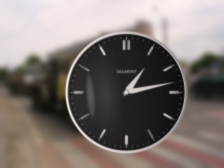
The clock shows **1:13**
